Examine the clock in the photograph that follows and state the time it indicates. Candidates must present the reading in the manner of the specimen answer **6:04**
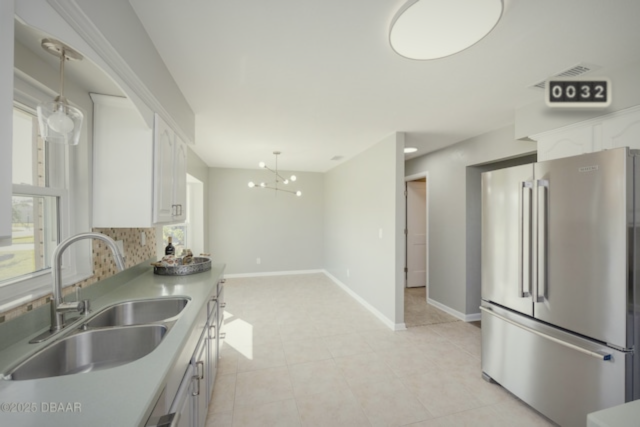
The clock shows **0:32**
